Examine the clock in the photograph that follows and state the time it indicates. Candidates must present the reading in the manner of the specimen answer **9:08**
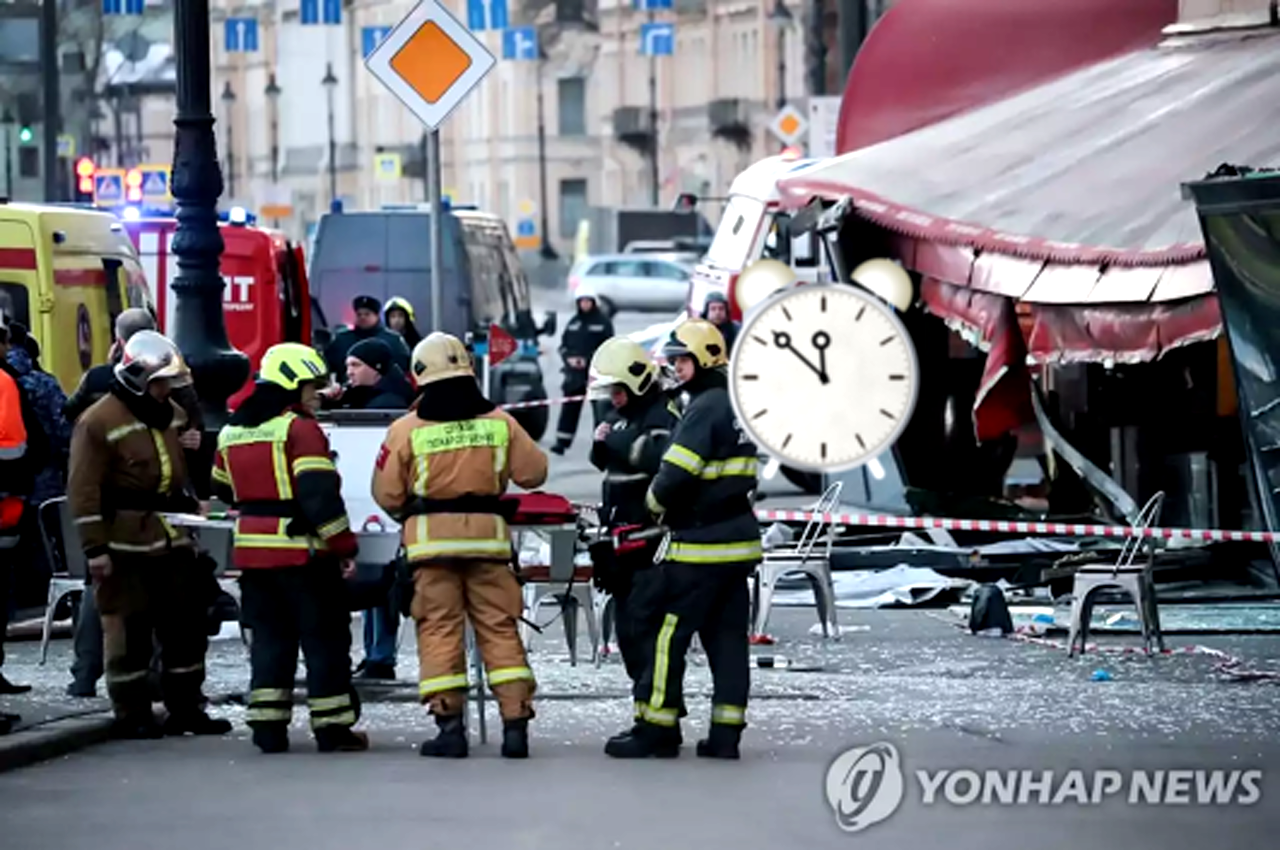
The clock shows **11:52**
